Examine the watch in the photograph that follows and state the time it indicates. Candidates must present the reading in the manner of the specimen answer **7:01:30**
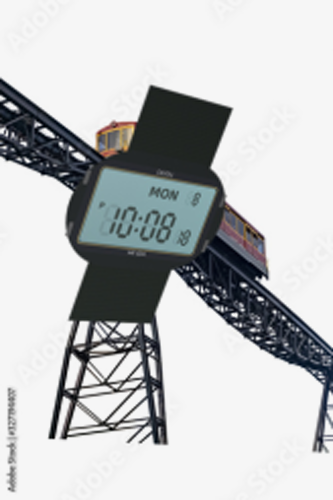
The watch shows **10:08:18**
